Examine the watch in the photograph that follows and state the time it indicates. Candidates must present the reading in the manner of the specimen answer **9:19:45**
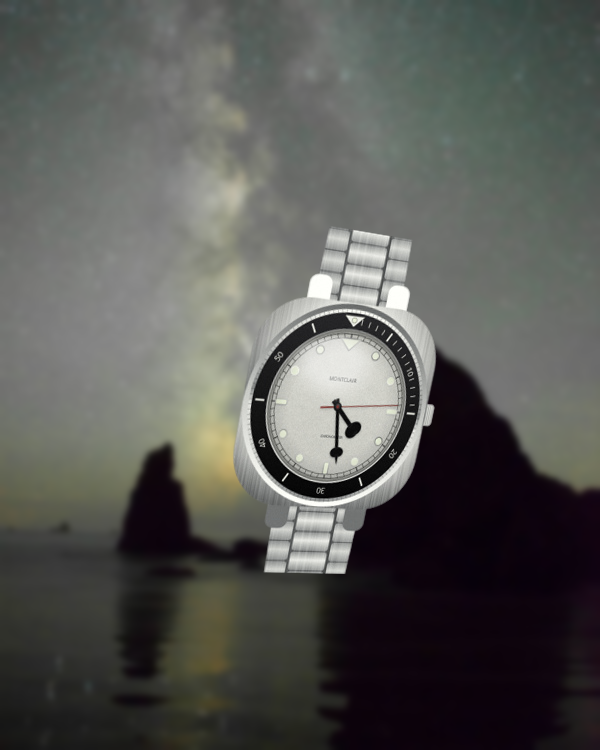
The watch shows **4:28:14**
